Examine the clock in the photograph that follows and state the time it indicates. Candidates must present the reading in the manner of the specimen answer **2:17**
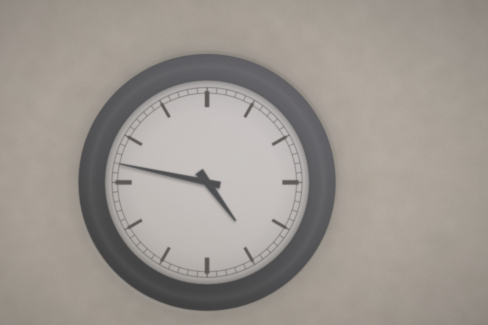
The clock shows **4:47**
